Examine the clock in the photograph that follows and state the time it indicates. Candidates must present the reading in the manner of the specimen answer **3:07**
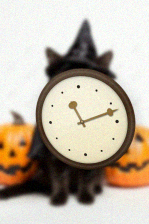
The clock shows **11:12**
